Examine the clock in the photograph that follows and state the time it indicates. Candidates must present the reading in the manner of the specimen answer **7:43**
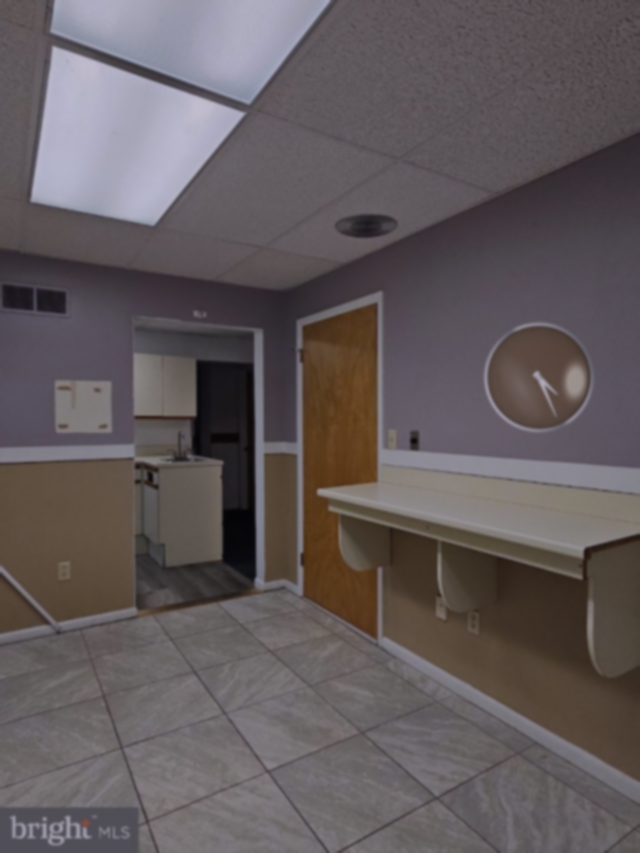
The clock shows **4:26**
